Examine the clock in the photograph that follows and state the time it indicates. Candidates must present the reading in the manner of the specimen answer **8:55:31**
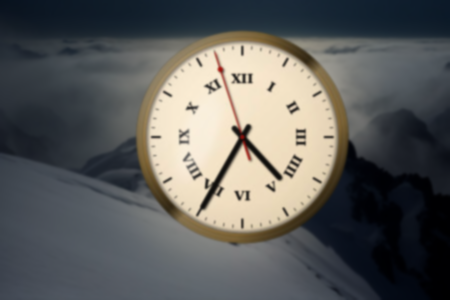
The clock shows **4:34:57**
